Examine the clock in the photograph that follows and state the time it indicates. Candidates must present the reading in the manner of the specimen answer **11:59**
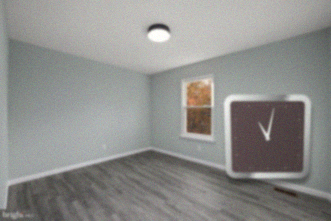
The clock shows **11:02**
